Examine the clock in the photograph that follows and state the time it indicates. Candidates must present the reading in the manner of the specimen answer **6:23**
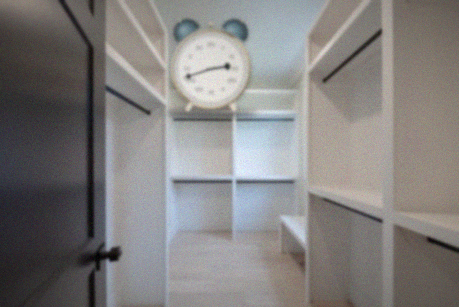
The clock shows **2:42**
